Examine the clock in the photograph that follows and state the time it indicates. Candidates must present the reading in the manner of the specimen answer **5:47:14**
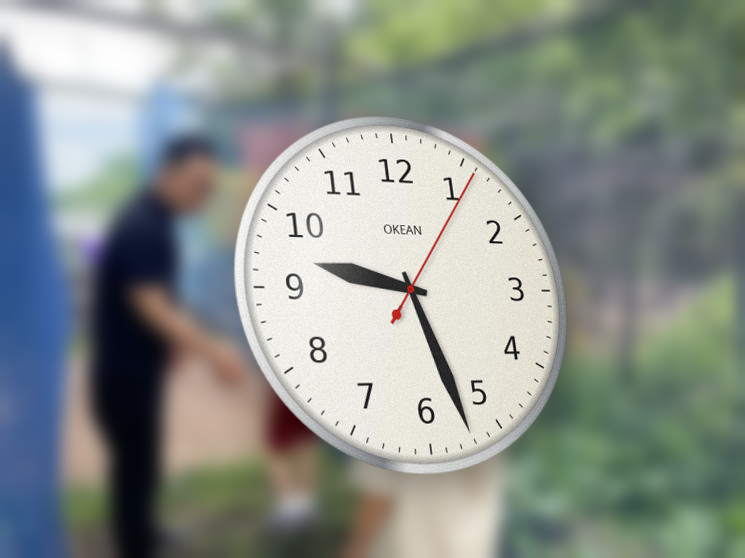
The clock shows **9:27:06**
